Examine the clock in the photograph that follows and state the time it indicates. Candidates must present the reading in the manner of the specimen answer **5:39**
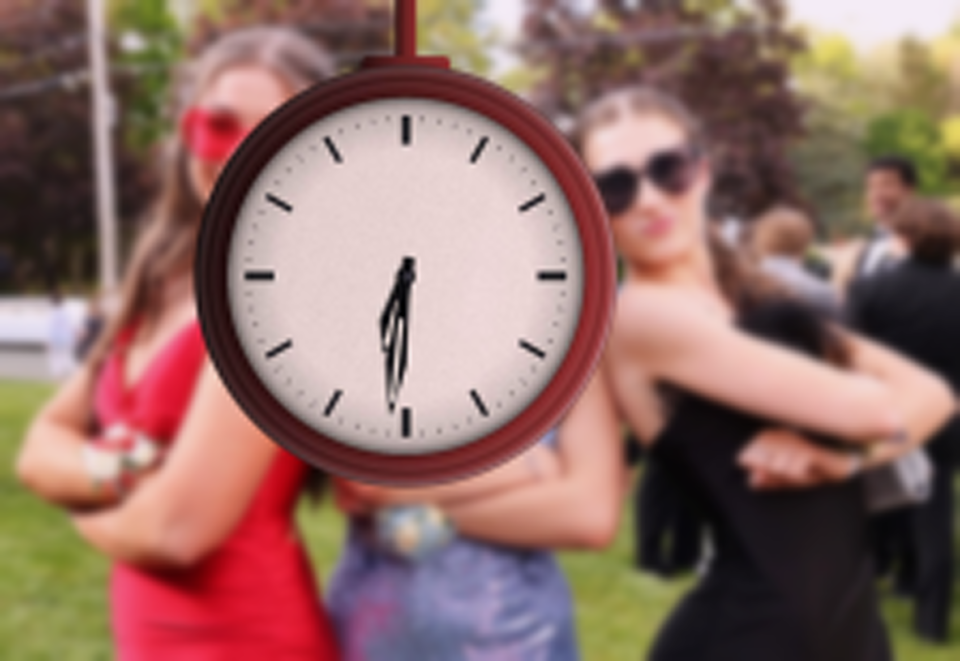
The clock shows **6:31**
